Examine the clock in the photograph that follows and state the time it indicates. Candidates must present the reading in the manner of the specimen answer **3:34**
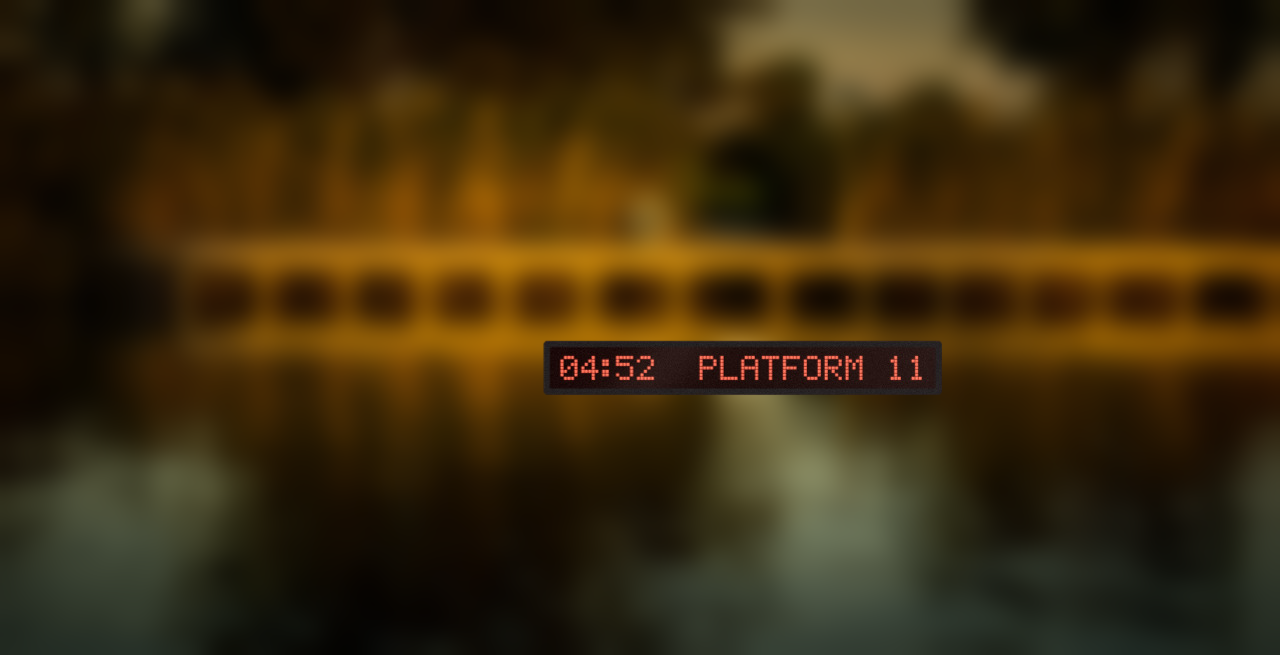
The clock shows **4:52**
